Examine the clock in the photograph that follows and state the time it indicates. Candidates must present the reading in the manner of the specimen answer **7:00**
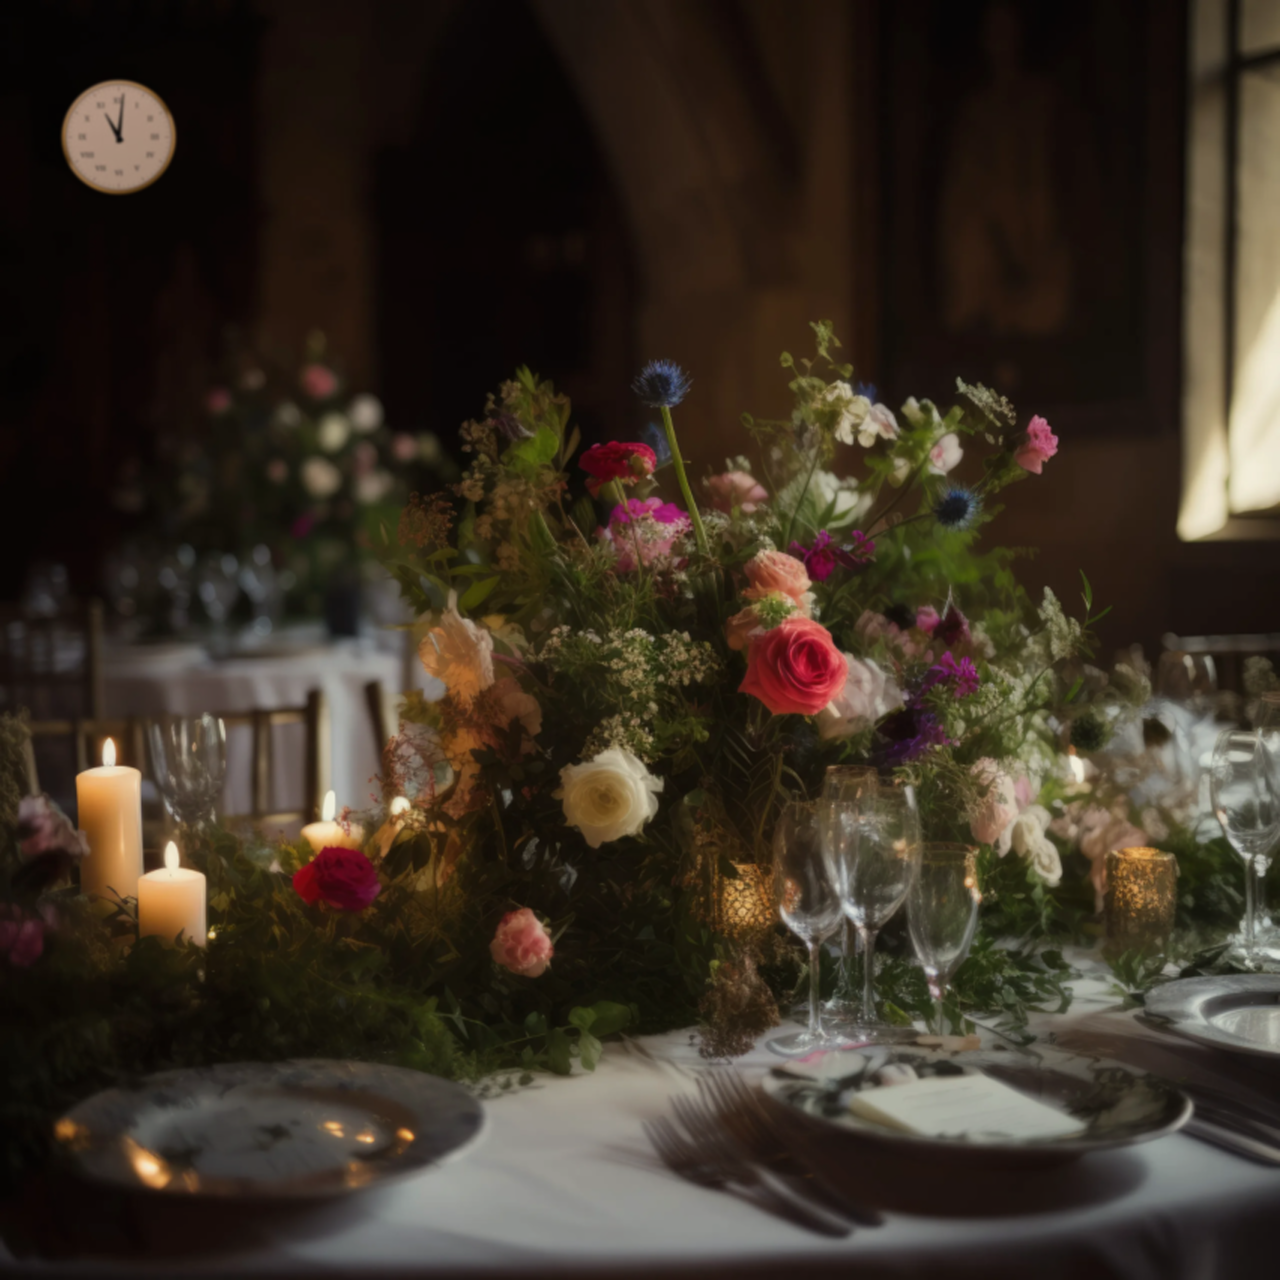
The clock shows **11:01**
